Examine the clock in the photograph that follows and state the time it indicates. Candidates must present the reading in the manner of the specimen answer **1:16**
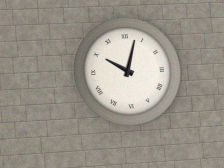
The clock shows **10:03**
